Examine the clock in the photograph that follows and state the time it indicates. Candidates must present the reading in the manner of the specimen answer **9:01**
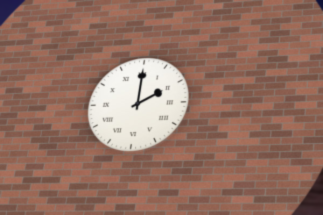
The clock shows **2:00**
